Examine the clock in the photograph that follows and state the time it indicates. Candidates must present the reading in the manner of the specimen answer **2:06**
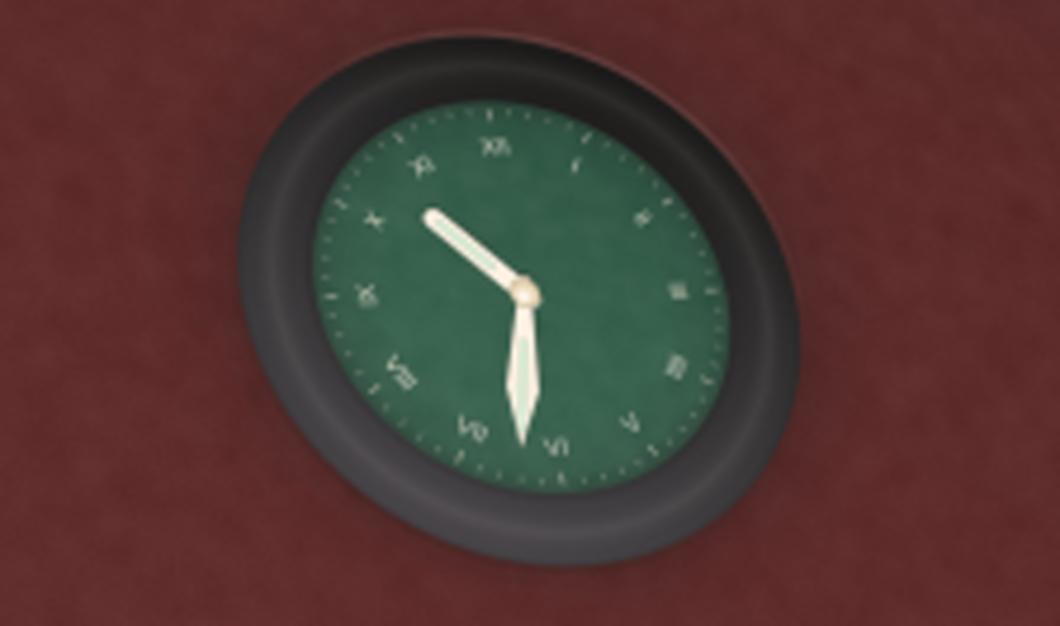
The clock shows **10:32**
